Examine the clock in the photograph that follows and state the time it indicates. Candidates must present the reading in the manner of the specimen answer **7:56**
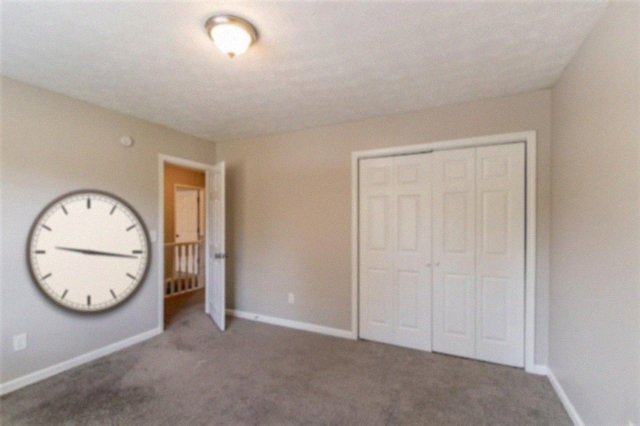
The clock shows **9:16**
